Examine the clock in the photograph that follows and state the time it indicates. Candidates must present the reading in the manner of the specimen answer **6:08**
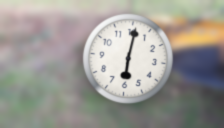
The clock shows **6:01**
